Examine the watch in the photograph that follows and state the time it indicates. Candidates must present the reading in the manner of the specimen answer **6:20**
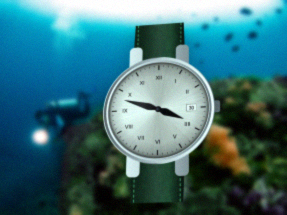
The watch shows **3:48**
